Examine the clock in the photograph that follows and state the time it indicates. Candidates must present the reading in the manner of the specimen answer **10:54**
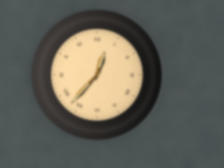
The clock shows **12:37**
